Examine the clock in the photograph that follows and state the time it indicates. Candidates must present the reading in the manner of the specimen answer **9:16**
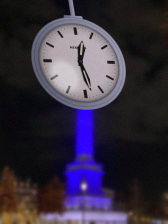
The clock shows **12:28**
